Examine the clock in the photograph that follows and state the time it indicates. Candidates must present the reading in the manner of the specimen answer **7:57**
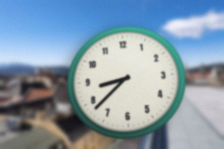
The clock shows **8:38**
